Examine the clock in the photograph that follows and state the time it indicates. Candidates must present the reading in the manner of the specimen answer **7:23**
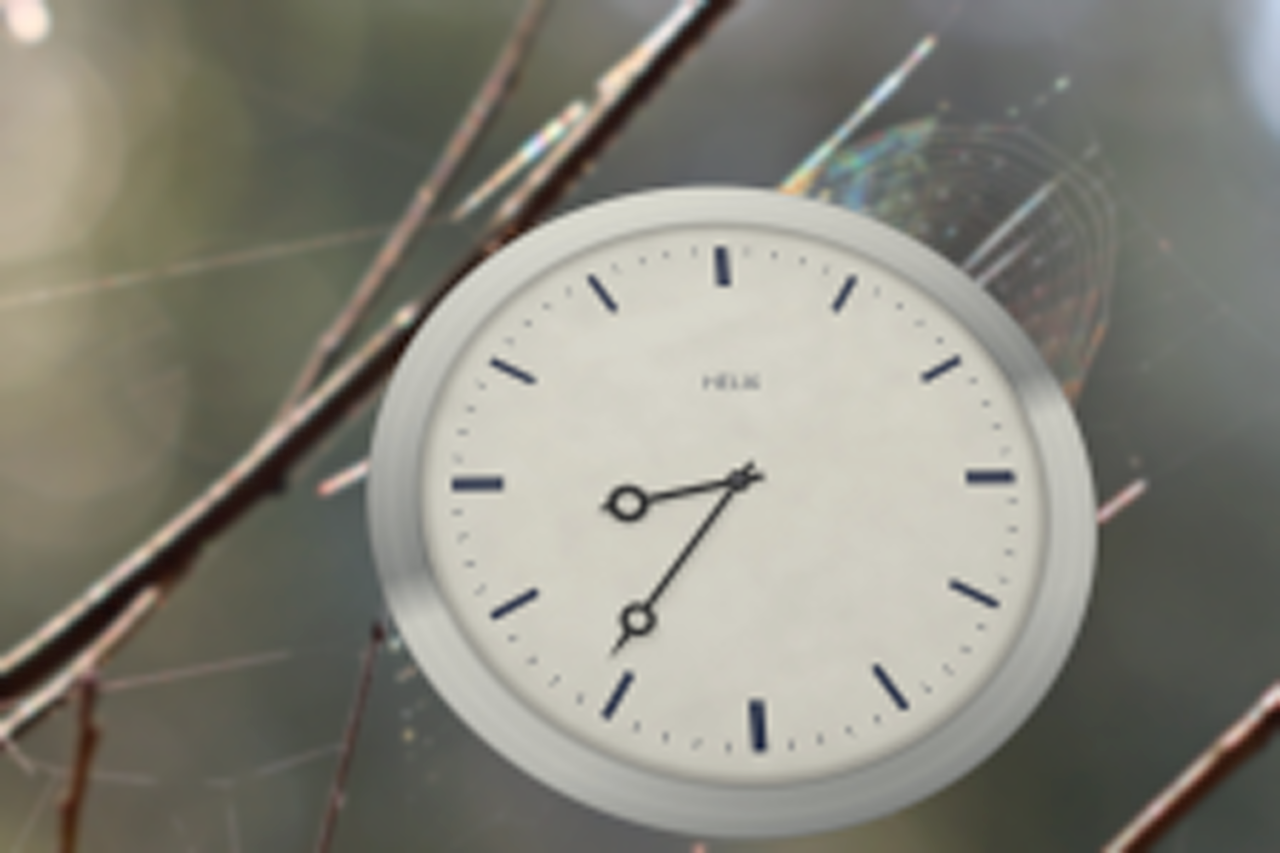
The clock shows **8:36**
